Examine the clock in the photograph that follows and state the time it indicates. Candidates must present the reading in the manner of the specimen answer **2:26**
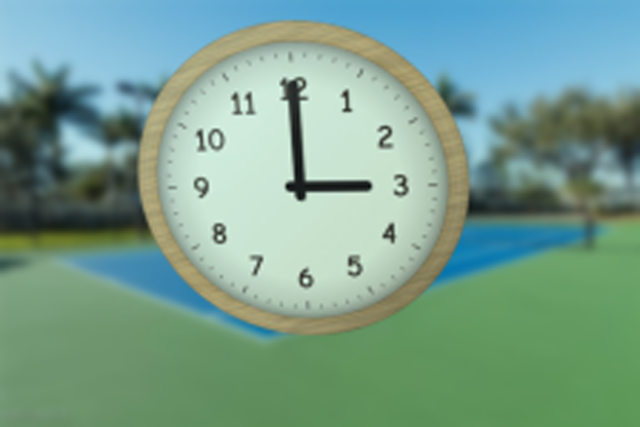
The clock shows **3:00**
